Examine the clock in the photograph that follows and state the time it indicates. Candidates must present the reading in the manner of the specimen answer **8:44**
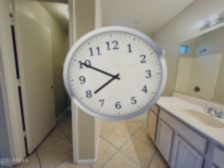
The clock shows **7:50**
